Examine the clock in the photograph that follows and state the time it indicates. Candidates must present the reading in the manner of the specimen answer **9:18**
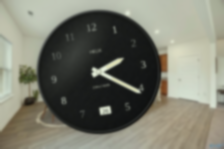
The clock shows **2:21**
